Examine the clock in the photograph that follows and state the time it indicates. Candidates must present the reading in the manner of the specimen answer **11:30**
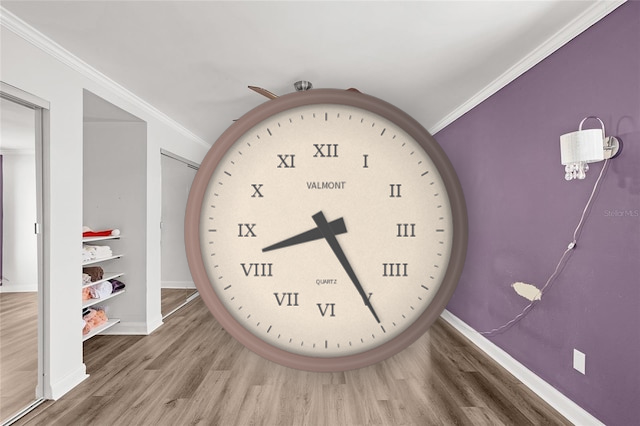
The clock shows **8:25**
